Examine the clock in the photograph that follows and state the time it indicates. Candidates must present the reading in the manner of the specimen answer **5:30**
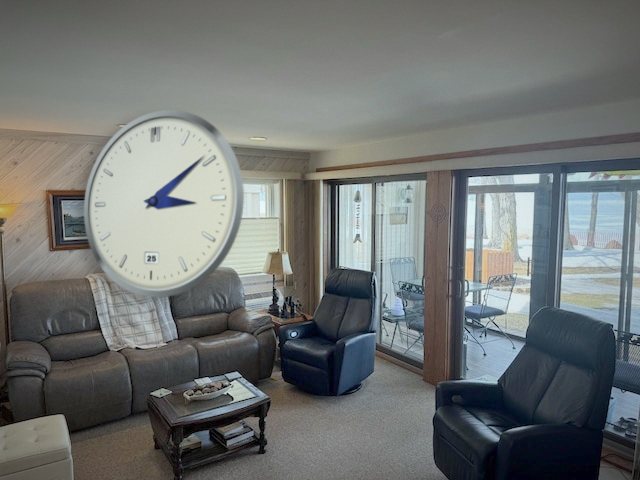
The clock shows **3:09**
